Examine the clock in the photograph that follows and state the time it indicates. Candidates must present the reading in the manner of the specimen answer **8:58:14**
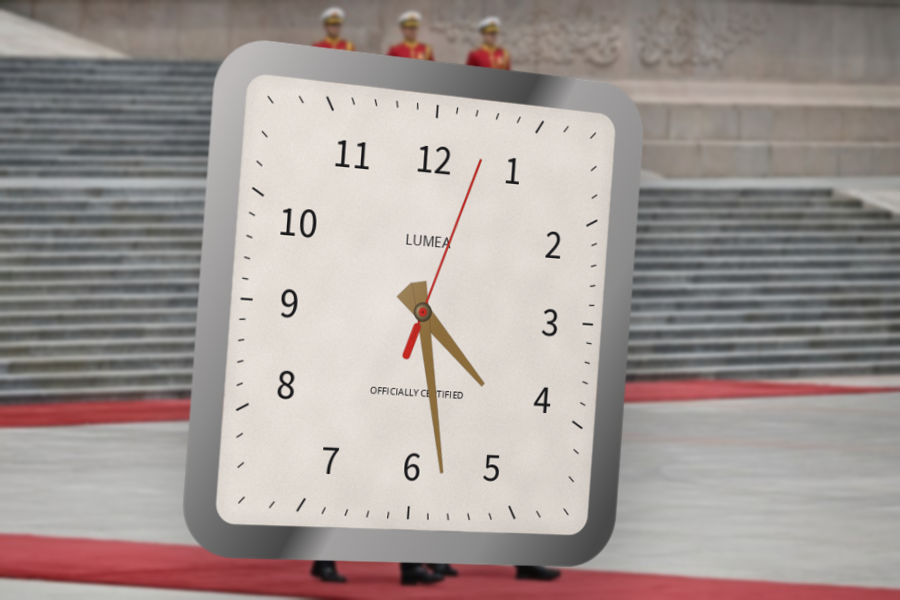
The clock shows **4:28:03**
